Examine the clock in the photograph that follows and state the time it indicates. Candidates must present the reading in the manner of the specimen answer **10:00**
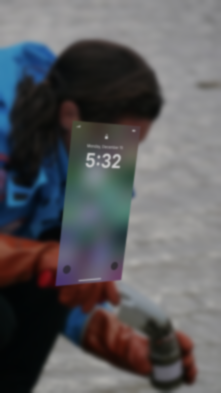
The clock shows **5:32**
